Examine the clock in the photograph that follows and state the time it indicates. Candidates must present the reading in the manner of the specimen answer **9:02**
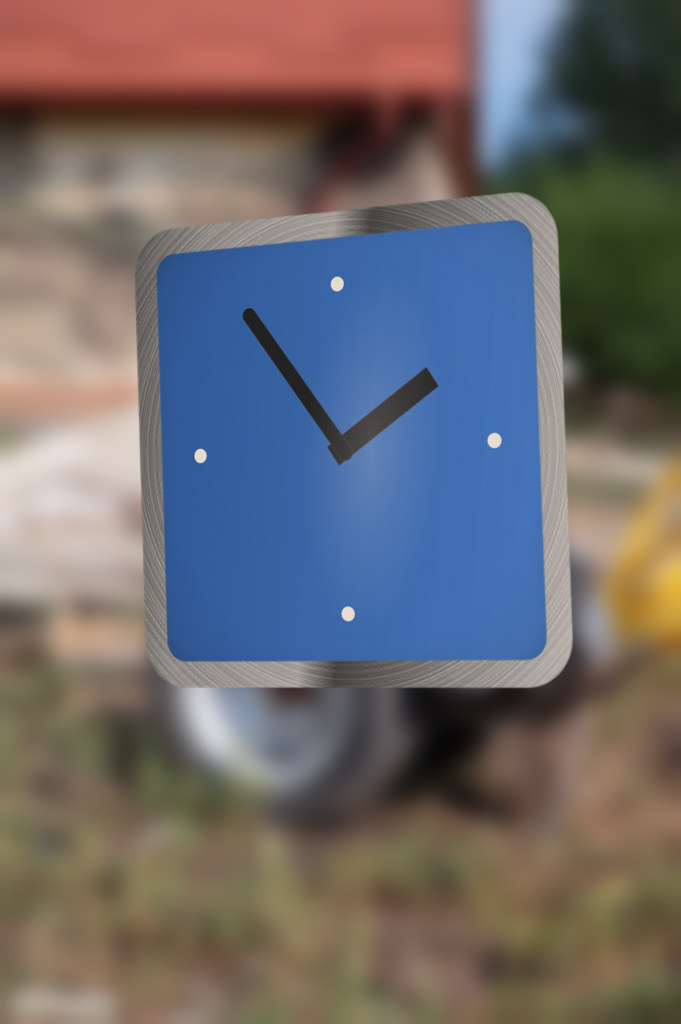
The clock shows **1:54**
